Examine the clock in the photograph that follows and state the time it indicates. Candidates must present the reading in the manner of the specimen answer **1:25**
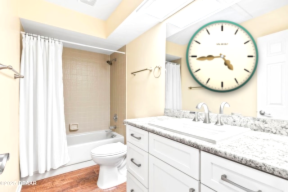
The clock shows **4:44**
